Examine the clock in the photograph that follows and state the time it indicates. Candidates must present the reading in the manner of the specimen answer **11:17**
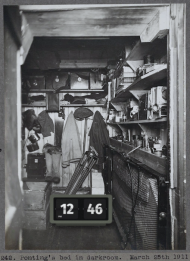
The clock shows **12:46**
